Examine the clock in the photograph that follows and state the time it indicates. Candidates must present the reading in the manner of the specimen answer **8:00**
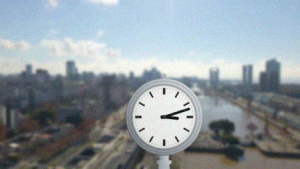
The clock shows **3:12**
